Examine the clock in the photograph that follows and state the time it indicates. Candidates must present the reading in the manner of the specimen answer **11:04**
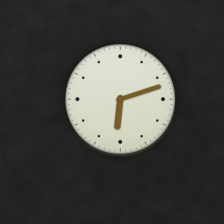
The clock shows **6:12**
